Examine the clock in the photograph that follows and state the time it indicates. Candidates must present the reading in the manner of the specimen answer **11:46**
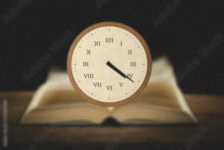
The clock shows **4:21**
